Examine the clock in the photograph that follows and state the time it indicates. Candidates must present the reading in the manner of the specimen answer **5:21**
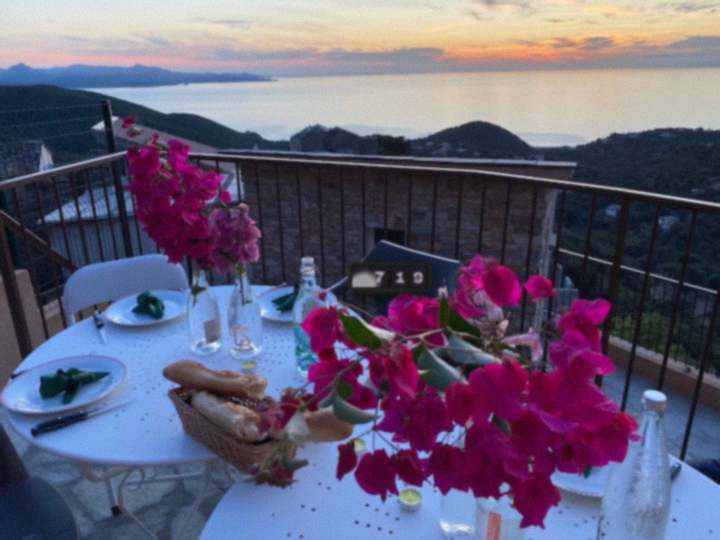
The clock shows **7:19**
